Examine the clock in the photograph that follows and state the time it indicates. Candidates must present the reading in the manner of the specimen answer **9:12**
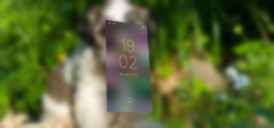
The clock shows **19:02**
